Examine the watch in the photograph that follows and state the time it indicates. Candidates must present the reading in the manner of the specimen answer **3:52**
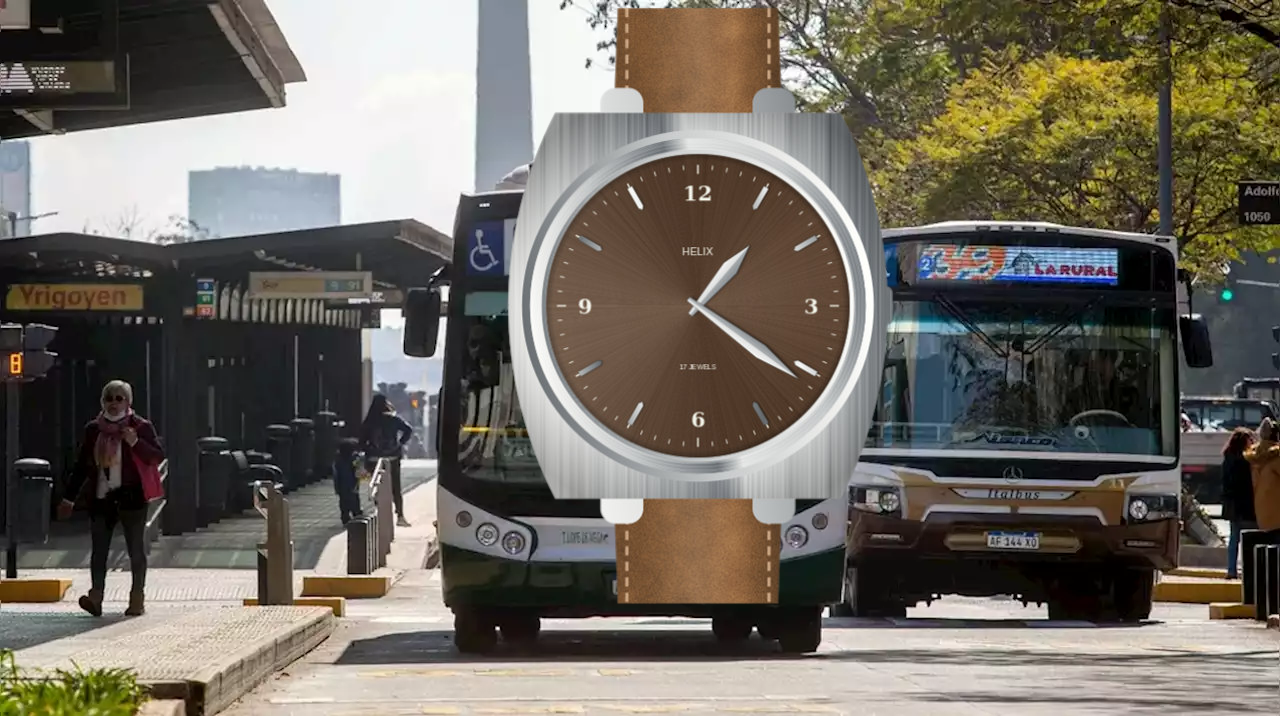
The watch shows **1:21**
